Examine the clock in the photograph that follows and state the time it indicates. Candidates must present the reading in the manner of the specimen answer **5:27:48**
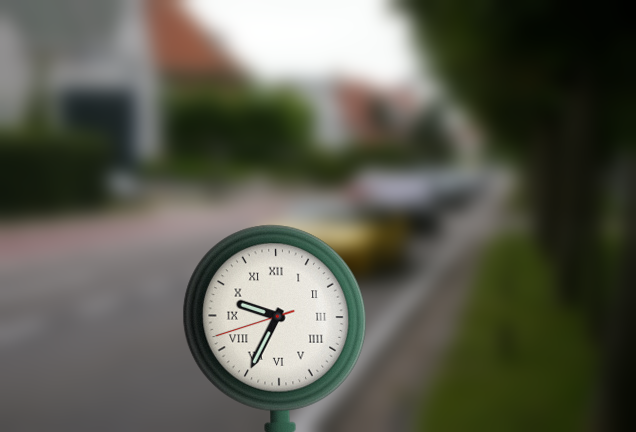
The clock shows **9:34:42**
